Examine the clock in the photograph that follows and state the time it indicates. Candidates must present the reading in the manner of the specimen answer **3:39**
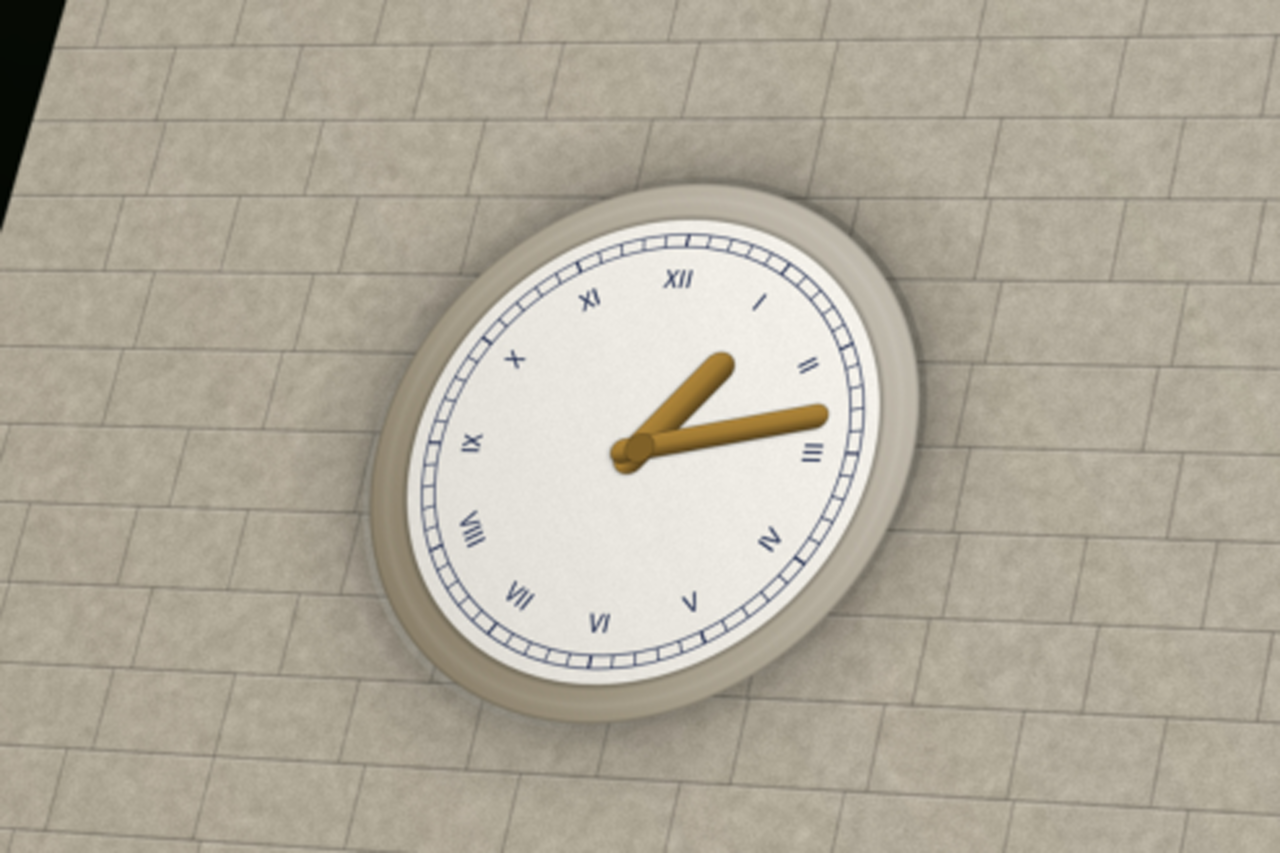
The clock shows **1:13**
